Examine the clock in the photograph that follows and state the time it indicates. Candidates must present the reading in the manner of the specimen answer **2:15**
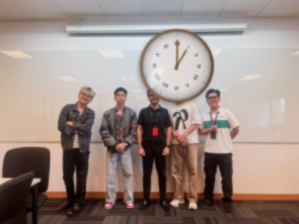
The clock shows **1:00**
